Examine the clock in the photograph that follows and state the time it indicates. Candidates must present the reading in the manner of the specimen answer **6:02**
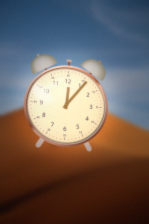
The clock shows **12:06**
